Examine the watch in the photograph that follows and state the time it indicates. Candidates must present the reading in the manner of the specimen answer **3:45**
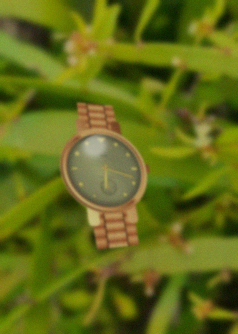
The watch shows **6:18**
